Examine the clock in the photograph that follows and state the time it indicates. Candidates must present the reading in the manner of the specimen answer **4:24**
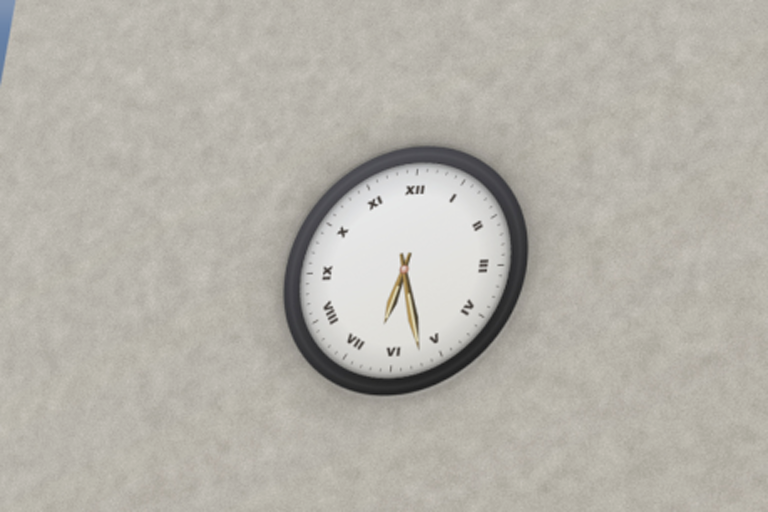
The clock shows **6:27**
